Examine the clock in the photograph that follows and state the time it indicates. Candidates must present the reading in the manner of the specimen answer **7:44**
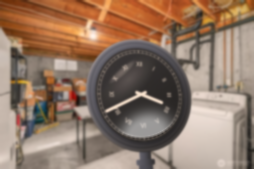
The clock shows **3:41**
